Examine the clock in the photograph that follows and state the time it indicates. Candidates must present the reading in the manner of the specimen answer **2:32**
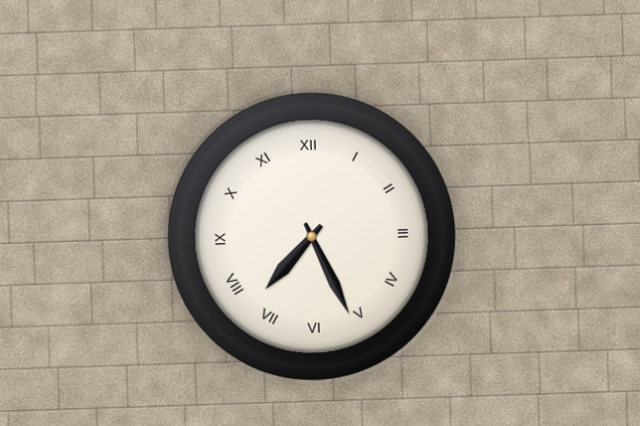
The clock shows **7:26**
